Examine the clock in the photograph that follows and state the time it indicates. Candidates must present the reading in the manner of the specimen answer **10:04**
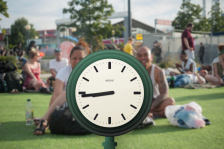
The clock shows **8:44**
